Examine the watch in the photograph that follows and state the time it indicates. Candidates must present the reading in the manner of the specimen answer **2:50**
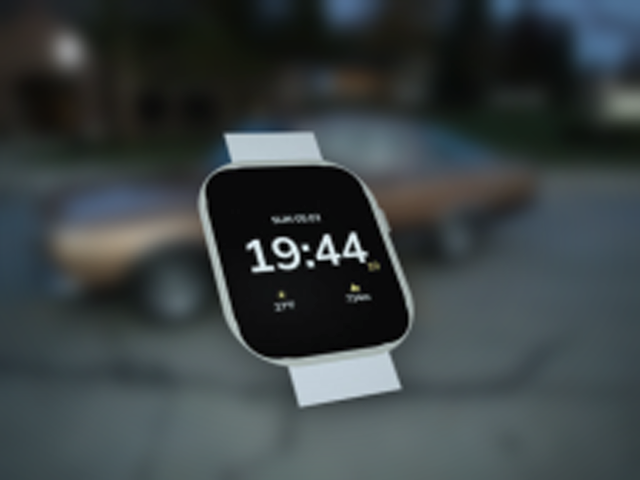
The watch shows **19:44**
